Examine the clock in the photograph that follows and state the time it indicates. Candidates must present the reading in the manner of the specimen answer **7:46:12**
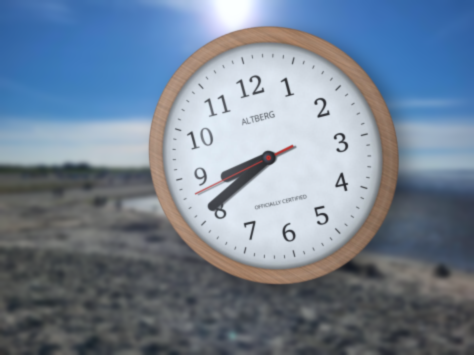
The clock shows **8:40:43**
